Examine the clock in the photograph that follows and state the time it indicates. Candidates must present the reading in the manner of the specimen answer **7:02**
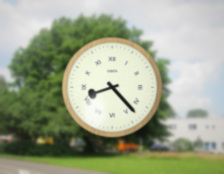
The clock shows **8:23**
